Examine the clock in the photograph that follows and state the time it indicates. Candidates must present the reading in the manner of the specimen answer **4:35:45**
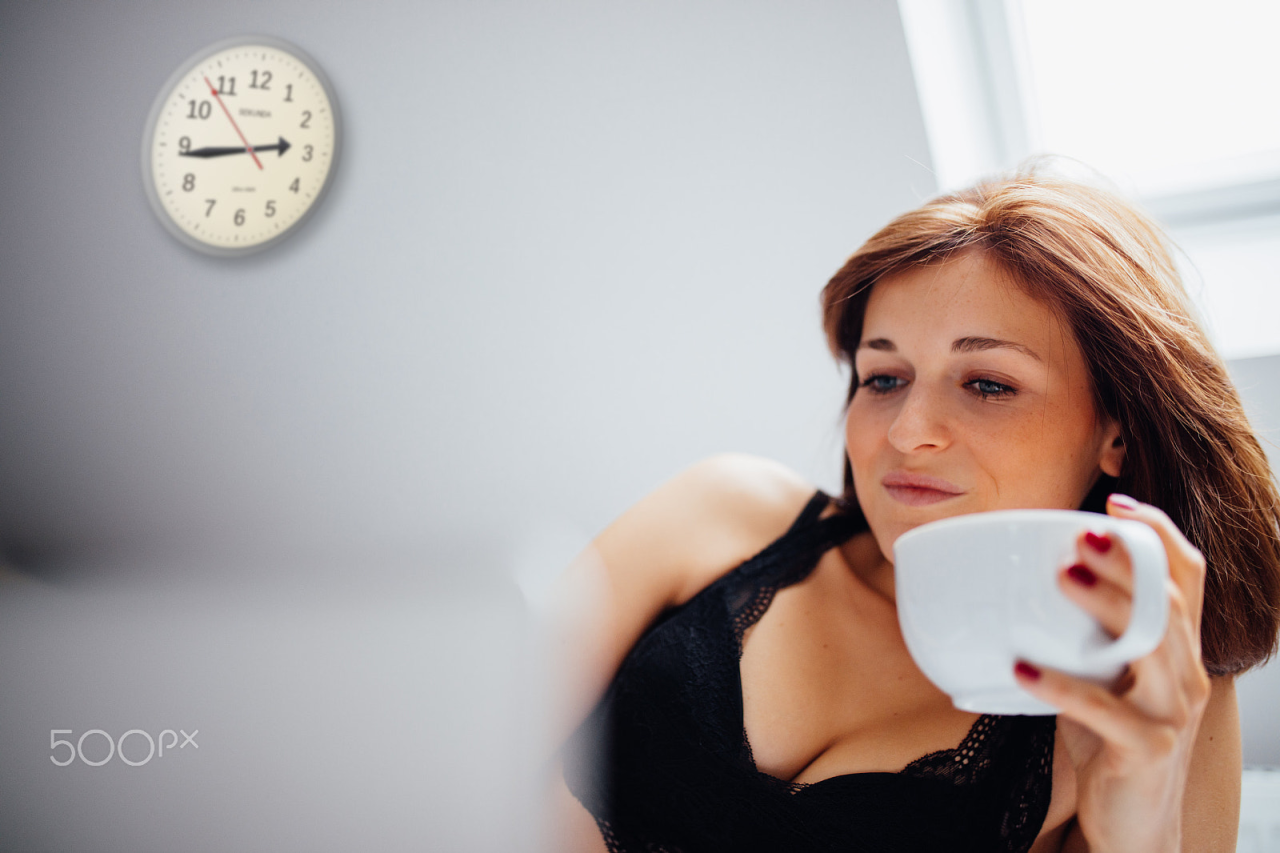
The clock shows **2:43:53**
